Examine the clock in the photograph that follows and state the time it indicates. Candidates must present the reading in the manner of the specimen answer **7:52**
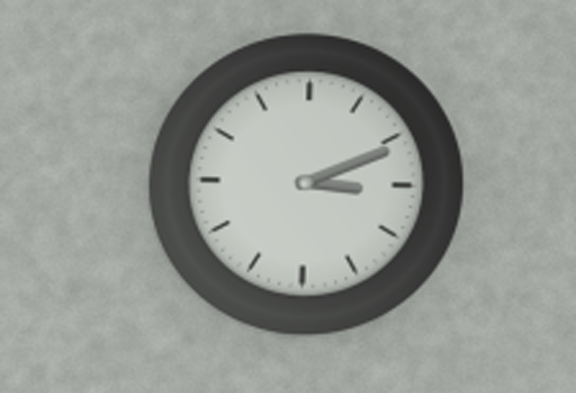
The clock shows **3:11**
